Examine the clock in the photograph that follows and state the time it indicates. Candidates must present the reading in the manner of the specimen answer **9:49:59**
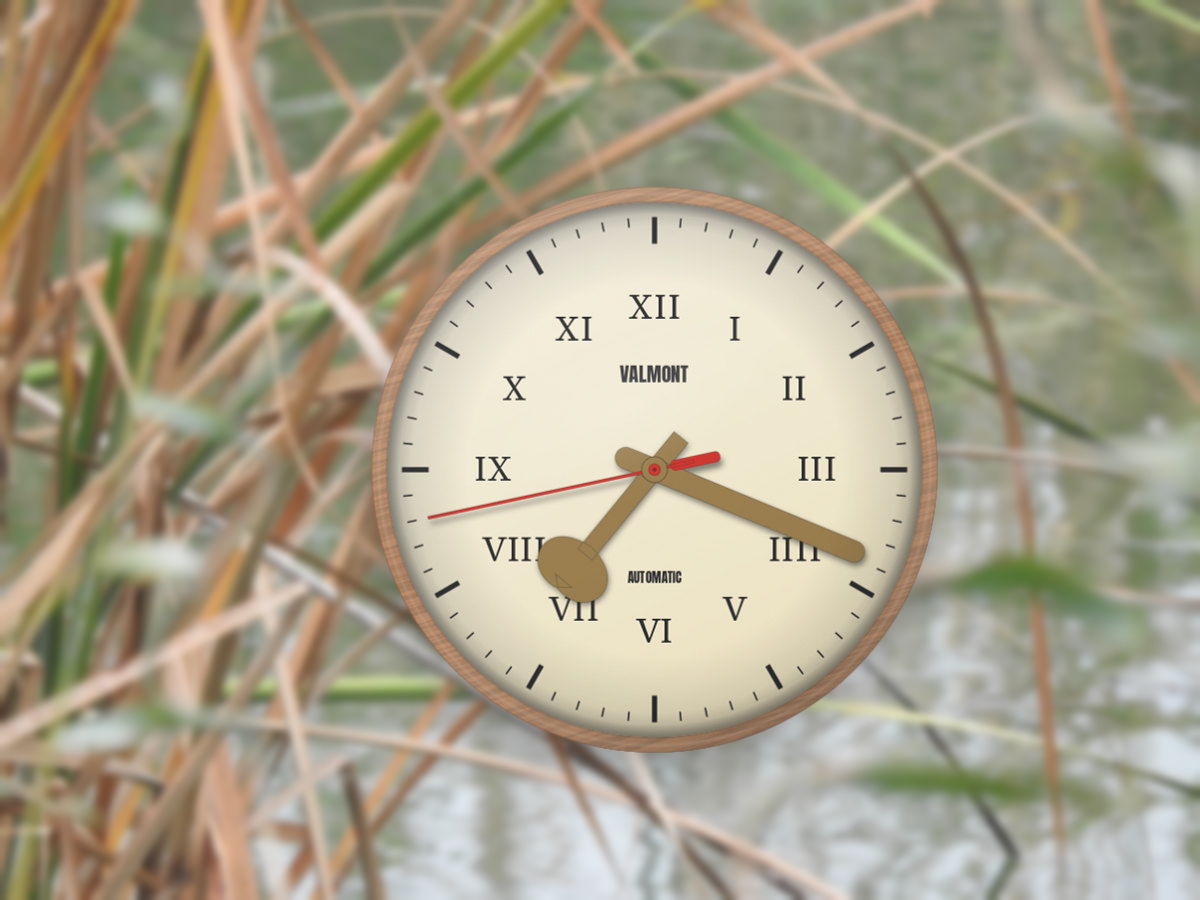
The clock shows **7:18:43**
